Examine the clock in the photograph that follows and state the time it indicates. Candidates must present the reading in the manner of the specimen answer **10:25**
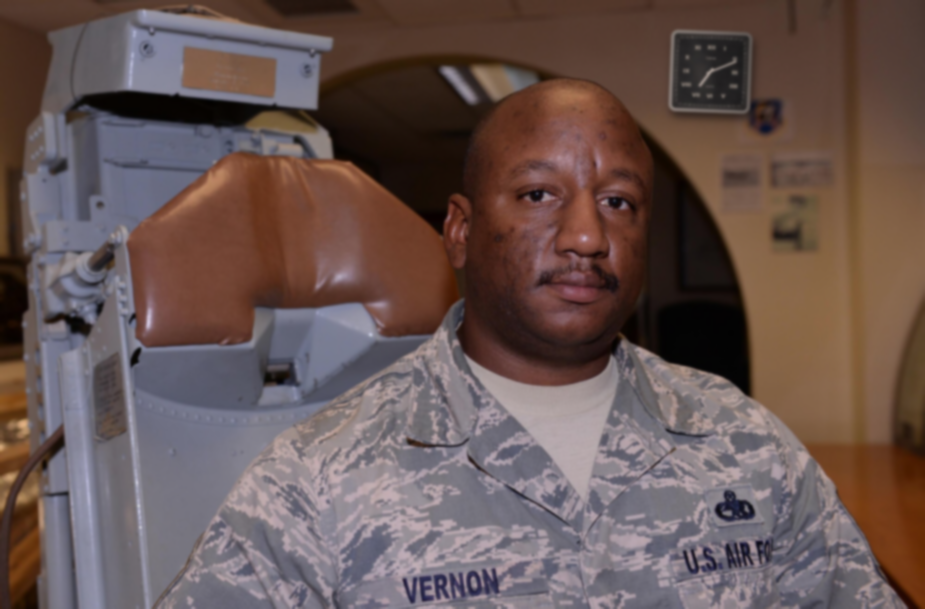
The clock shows **7:11**
